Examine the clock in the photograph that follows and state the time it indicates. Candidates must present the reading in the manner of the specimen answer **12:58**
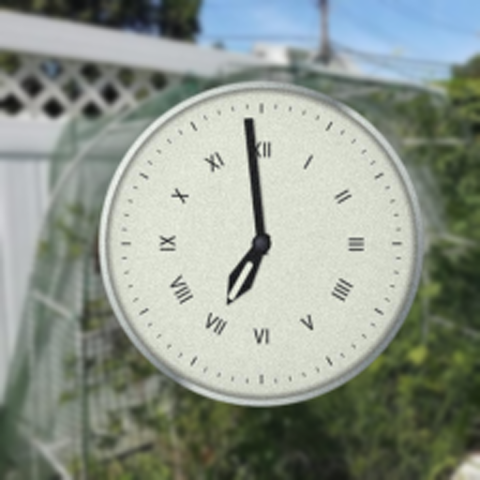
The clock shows **6:59**
